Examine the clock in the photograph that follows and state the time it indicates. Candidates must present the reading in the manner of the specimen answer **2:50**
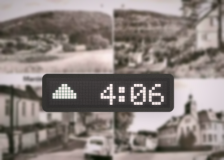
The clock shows **4:06**
